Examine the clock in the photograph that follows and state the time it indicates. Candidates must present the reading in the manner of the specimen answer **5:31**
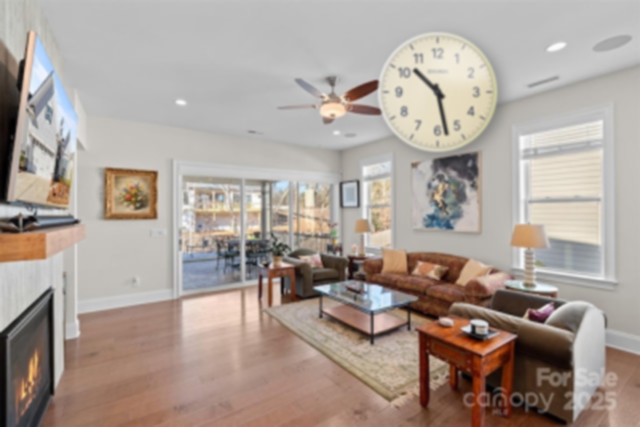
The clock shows **10:28**
